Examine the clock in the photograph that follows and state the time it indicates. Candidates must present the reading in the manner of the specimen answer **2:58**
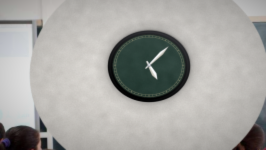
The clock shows **5:07**
